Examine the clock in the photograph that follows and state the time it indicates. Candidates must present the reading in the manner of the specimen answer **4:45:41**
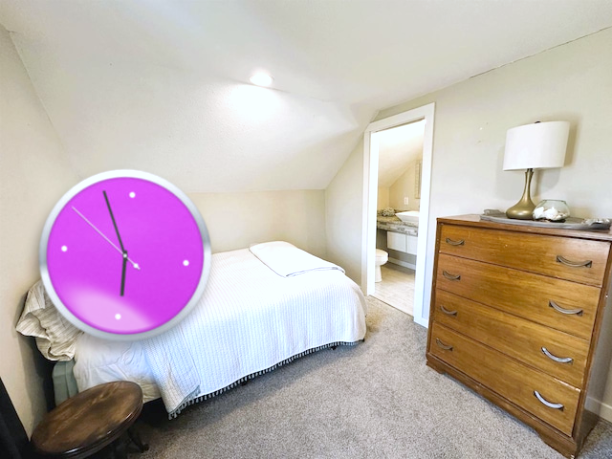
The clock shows **5:55:51**
